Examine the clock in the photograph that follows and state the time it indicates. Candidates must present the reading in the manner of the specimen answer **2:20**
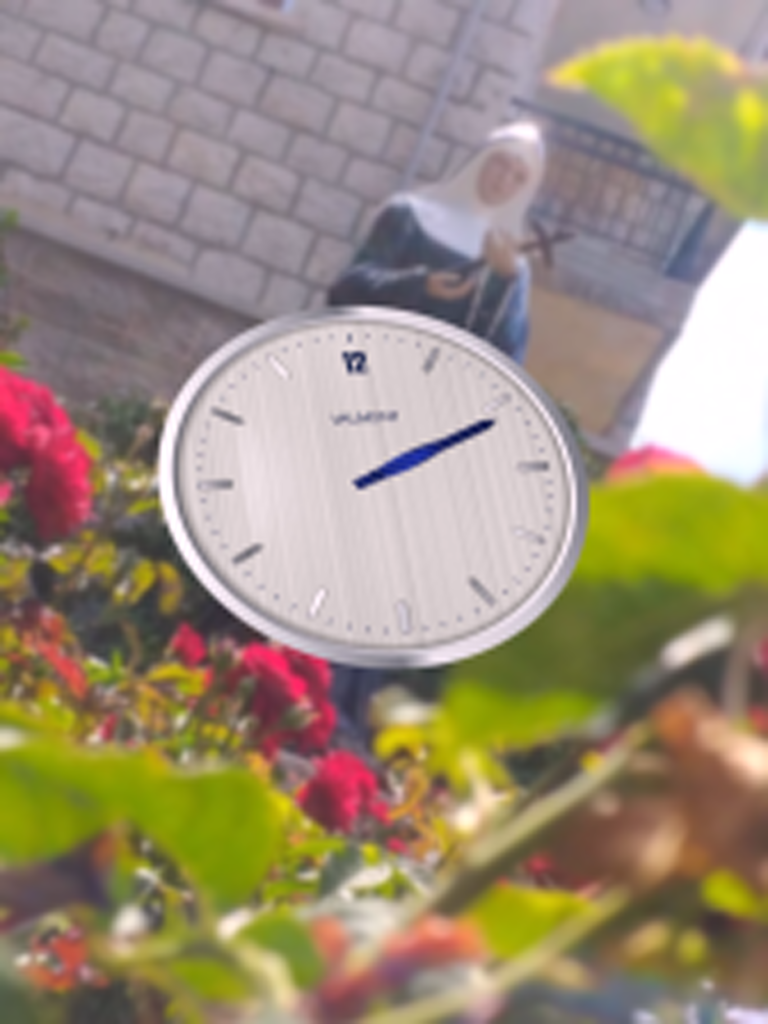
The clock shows **2:11**
